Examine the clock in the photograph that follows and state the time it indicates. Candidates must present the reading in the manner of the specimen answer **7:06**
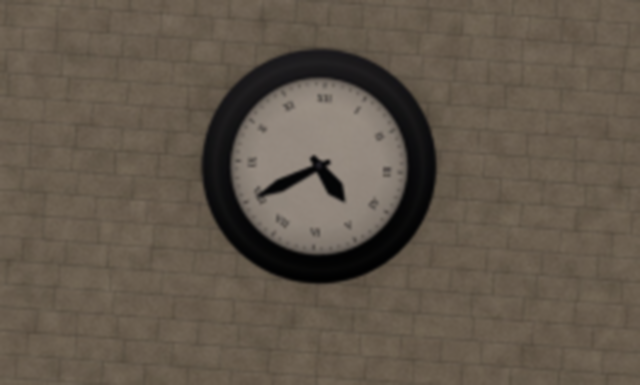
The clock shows **4:40**
